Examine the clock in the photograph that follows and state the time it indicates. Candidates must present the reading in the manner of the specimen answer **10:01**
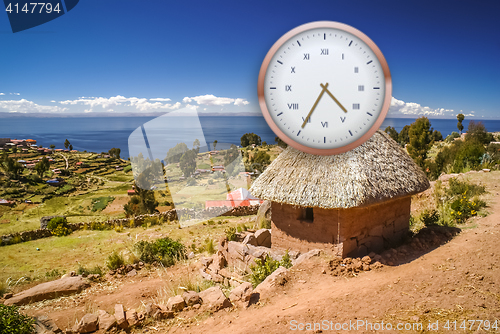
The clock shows **4:35**
